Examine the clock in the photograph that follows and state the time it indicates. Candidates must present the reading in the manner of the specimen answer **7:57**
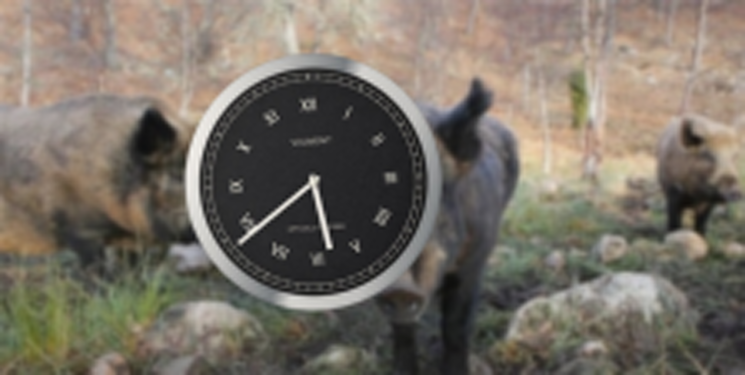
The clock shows **5:39**
